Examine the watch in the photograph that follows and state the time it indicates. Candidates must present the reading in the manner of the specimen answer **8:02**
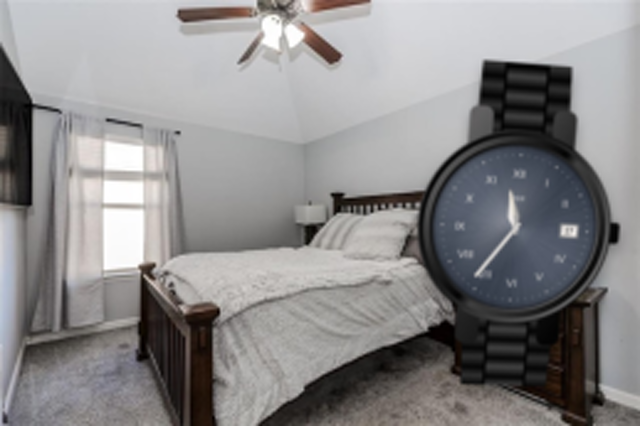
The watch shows **11:36**
